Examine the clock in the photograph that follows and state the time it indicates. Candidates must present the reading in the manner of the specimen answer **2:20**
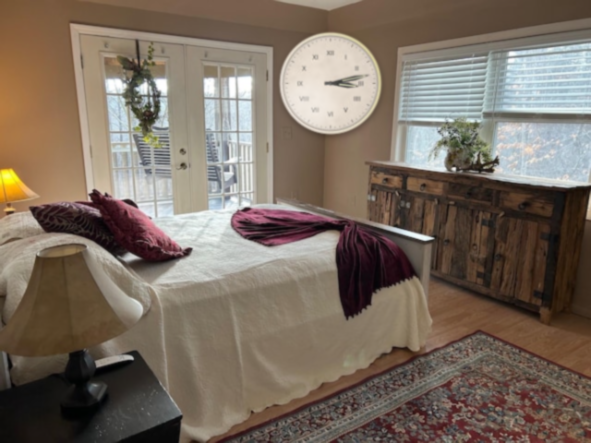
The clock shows **3:13**
